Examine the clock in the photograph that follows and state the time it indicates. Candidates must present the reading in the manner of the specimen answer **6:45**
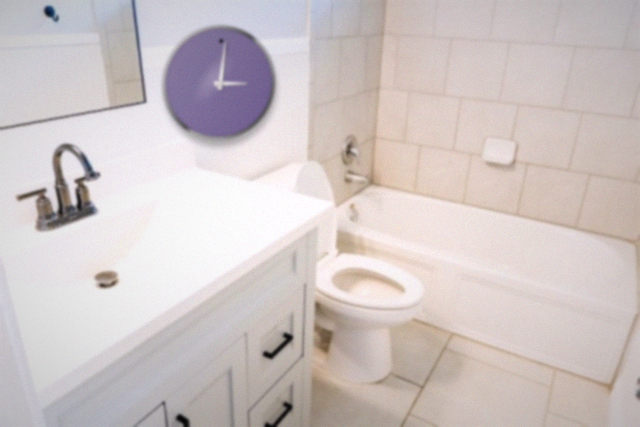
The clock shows **3:01**
